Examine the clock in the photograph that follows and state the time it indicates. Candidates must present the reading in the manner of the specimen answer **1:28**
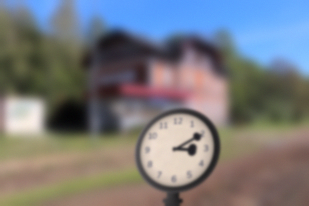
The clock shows **3:10**
